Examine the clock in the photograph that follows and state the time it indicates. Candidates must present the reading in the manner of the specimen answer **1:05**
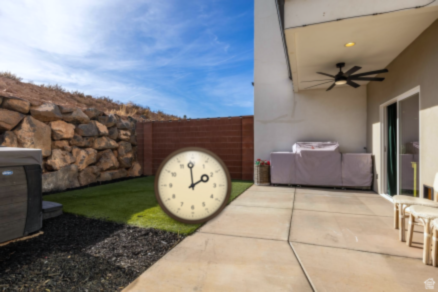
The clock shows **1:59**
